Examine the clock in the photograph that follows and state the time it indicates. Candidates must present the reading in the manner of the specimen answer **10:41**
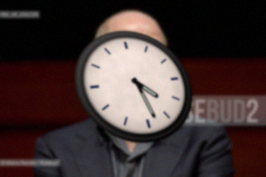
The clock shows **4:28**
